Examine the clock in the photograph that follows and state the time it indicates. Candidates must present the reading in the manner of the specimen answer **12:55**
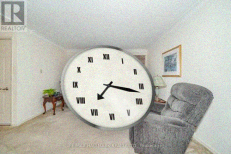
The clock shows **7:17**
